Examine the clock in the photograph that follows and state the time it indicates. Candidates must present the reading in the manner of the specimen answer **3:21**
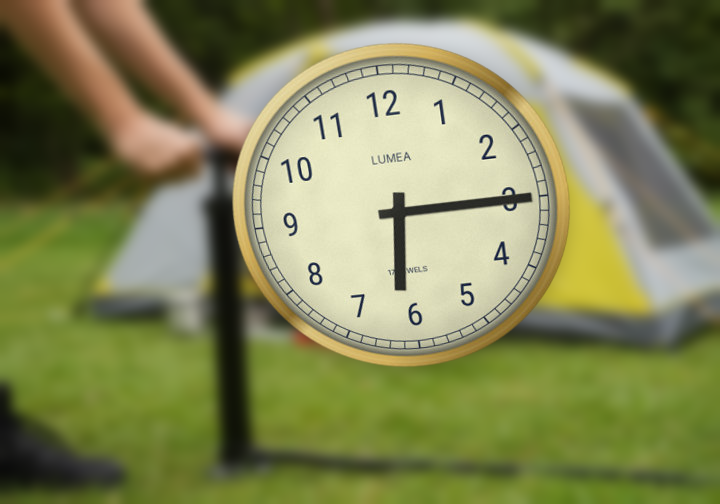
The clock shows **6:15**
